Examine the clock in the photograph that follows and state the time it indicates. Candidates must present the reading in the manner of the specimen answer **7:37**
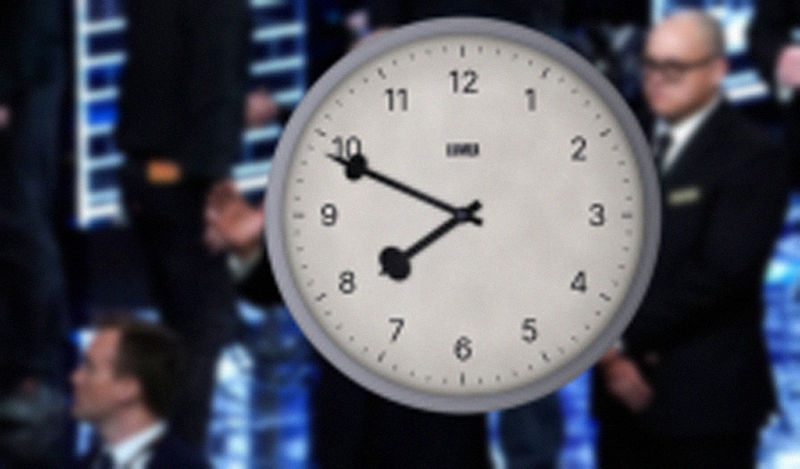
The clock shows **7:49**
